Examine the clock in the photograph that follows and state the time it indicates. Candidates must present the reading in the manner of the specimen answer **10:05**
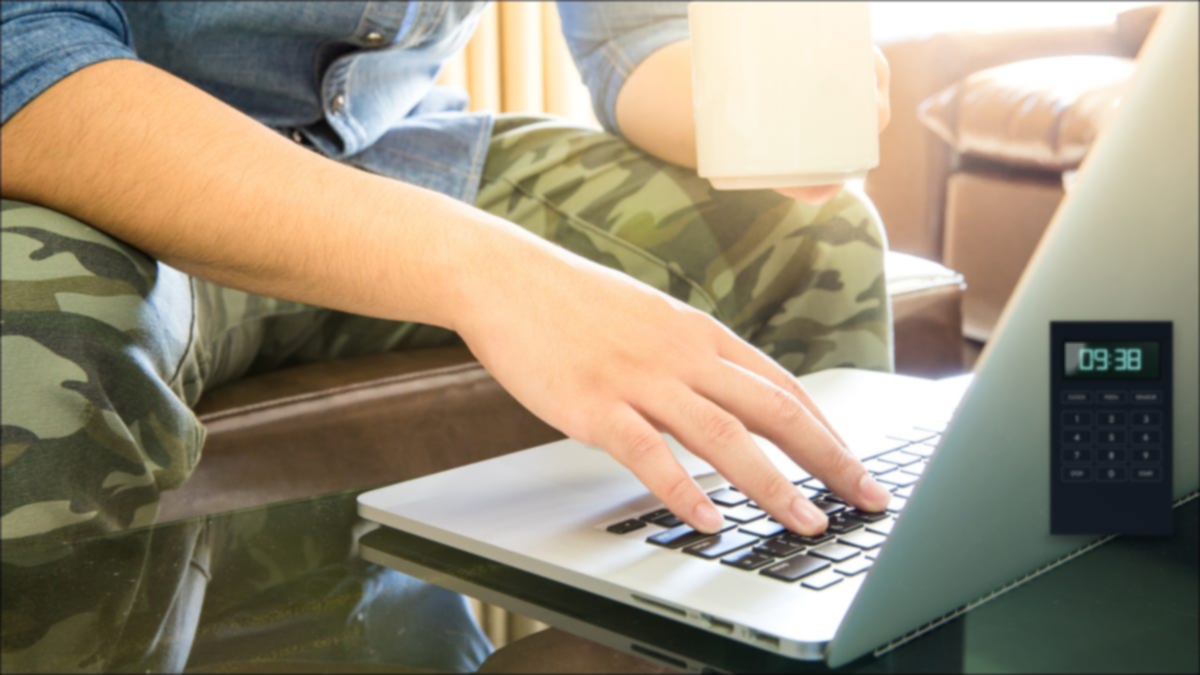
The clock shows **9:38**
